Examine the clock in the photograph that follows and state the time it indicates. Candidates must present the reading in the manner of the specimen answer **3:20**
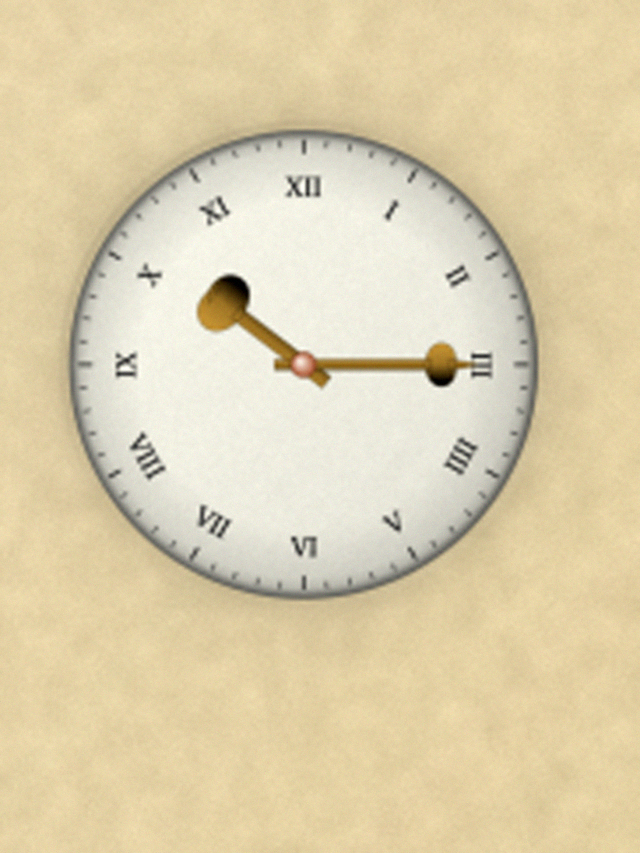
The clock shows **10:15**
